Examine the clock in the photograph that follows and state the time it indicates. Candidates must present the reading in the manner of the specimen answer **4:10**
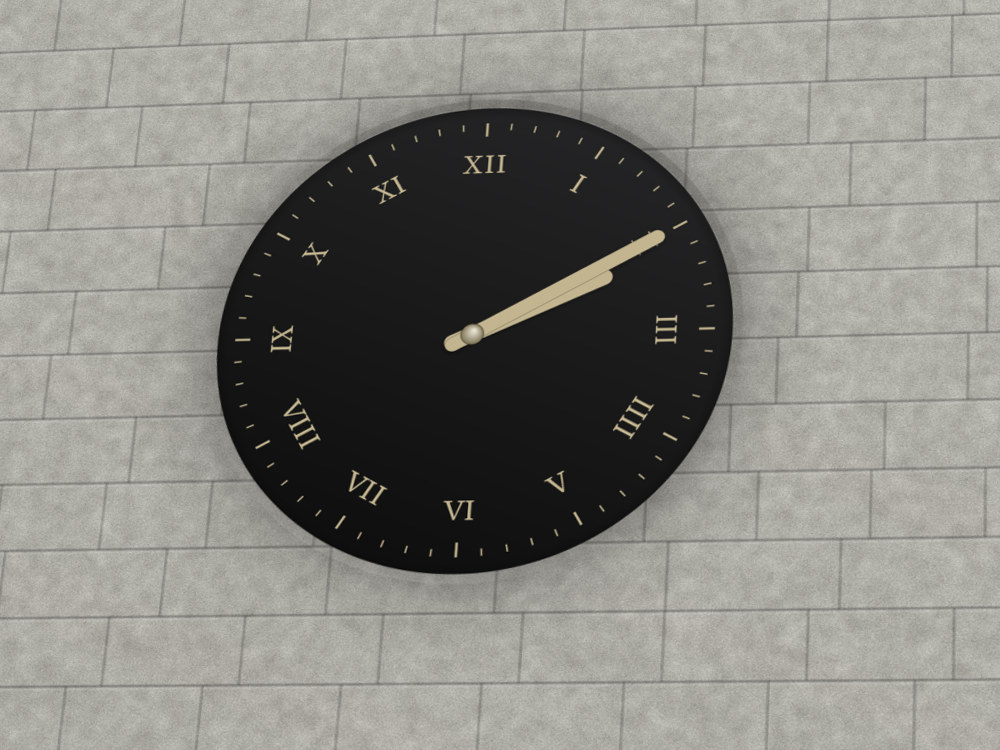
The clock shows **2:10**
